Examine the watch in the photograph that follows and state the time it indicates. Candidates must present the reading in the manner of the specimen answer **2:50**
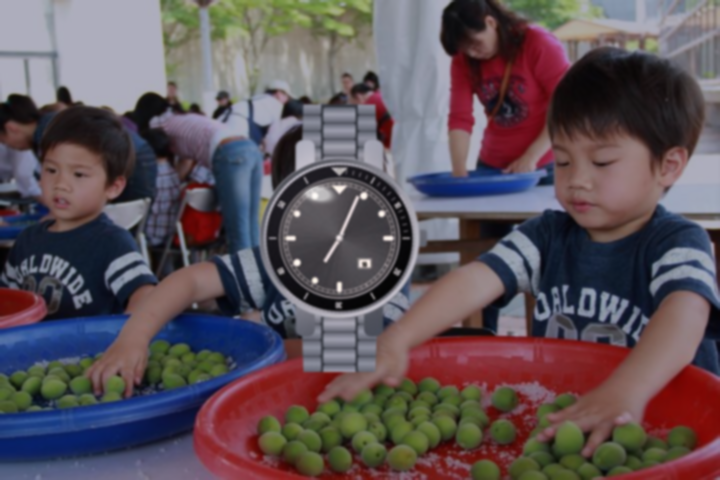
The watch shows **7:04**
